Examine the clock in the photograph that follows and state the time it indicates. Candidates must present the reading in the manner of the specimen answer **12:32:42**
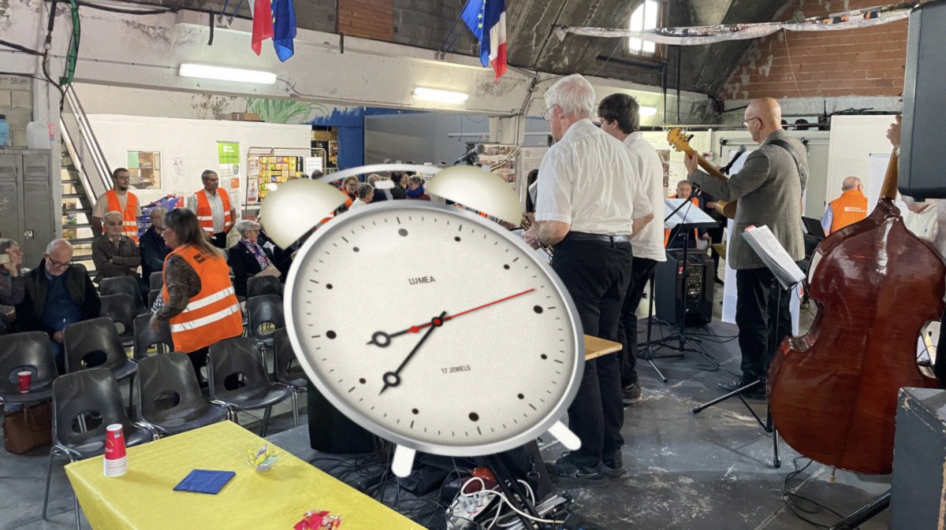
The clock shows **8:38:13**
